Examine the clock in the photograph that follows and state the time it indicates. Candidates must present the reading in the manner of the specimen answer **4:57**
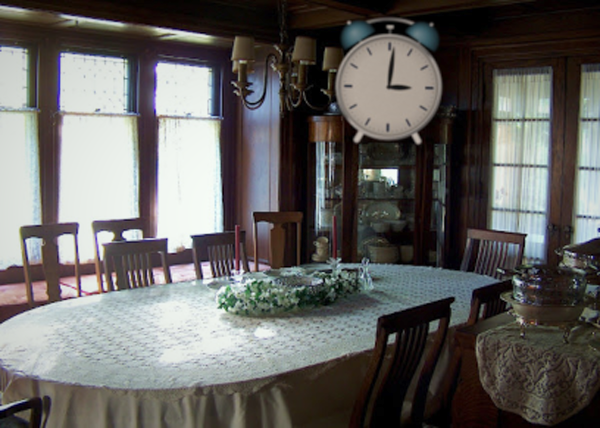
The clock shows **3:01**
